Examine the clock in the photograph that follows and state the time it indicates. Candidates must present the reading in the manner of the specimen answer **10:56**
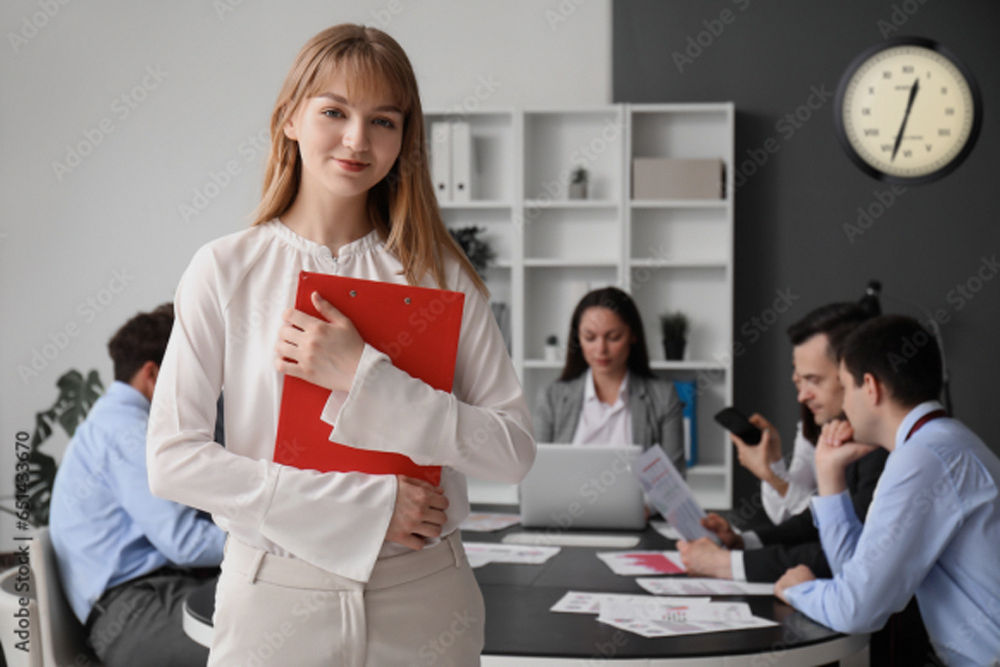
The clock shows **12:33**
